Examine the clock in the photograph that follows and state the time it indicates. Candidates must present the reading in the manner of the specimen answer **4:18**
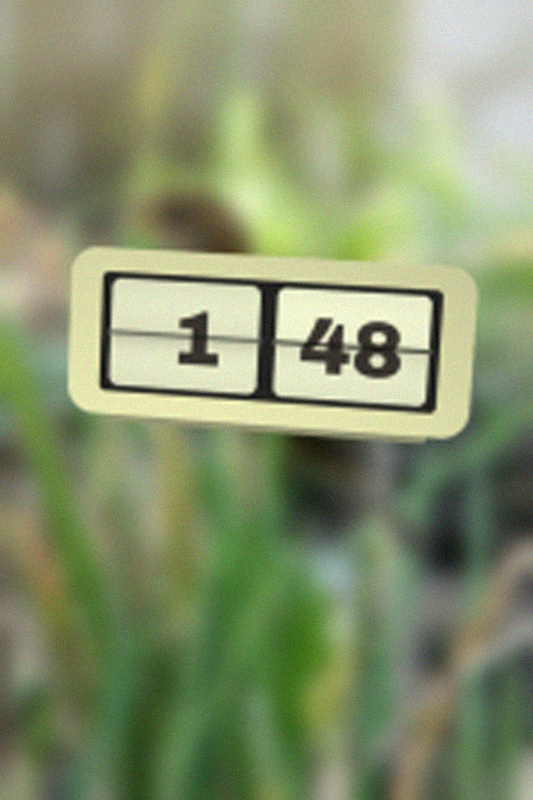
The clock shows **1:48**
